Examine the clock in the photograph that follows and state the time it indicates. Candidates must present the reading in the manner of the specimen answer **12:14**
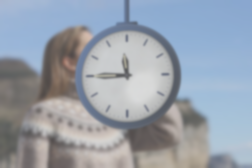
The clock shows **11:45**
